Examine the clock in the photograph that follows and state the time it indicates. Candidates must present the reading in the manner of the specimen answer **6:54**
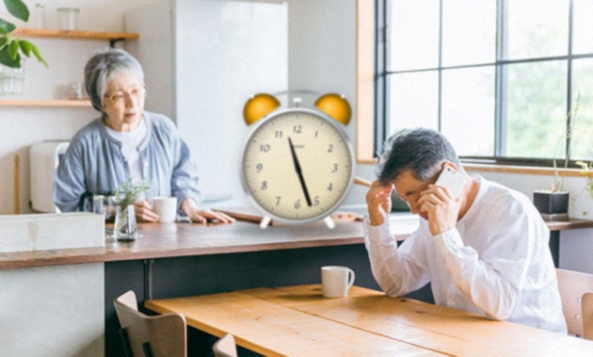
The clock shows **11:27**
